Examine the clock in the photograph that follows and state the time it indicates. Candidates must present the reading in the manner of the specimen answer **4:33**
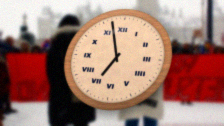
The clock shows **6:57**
